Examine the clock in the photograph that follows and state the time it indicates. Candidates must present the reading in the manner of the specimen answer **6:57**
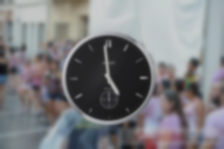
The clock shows **4:59**
